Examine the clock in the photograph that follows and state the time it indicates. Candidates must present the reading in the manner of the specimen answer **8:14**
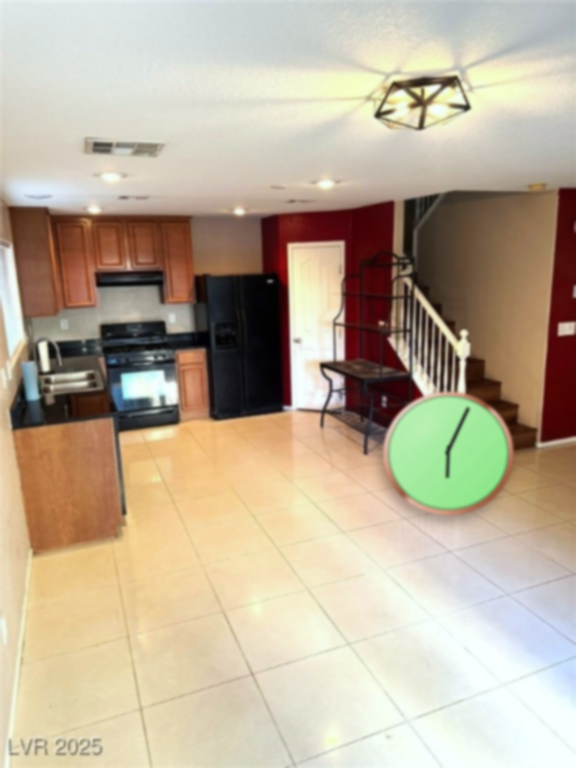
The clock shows **6:04**
